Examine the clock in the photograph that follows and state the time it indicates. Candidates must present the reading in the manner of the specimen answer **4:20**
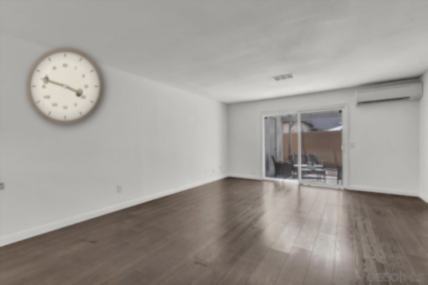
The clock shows **3:48**
